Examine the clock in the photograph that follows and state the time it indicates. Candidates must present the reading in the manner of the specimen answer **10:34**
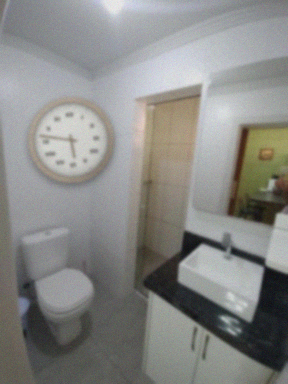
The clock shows **5:47**
